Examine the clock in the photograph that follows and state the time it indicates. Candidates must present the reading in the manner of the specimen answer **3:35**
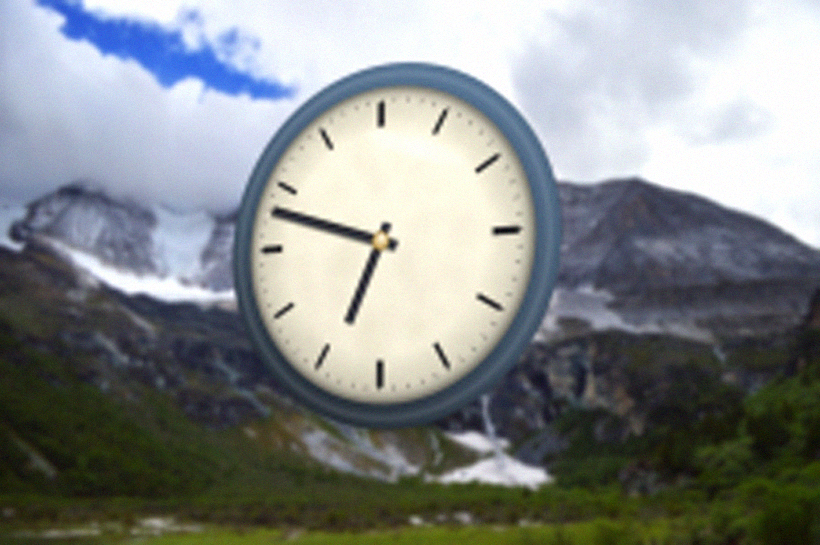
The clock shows **6:48**
